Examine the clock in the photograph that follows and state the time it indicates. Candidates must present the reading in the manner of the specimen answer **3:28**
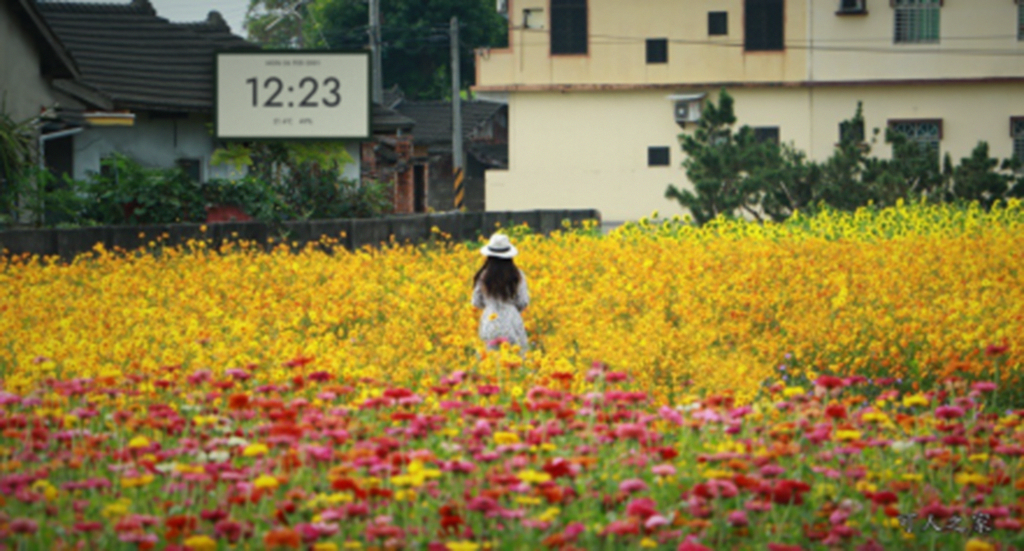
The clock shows **12:23**
